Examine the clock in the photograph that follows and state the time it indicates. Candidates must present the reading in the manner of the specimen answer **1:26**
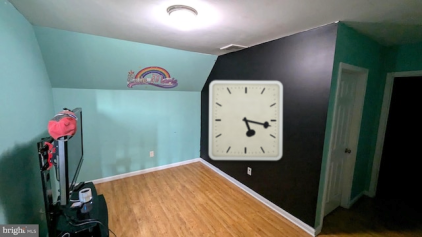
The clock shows **5:17**
